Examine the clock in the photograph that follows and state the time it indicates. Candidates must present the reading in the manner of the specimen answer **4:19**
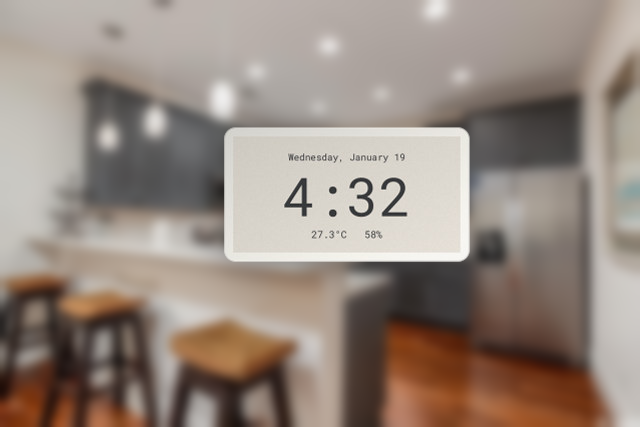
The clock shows **4:32**
